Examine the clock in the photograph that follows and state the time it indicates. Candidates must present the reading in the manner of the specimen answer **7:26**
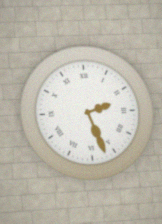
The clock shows **2:27**
